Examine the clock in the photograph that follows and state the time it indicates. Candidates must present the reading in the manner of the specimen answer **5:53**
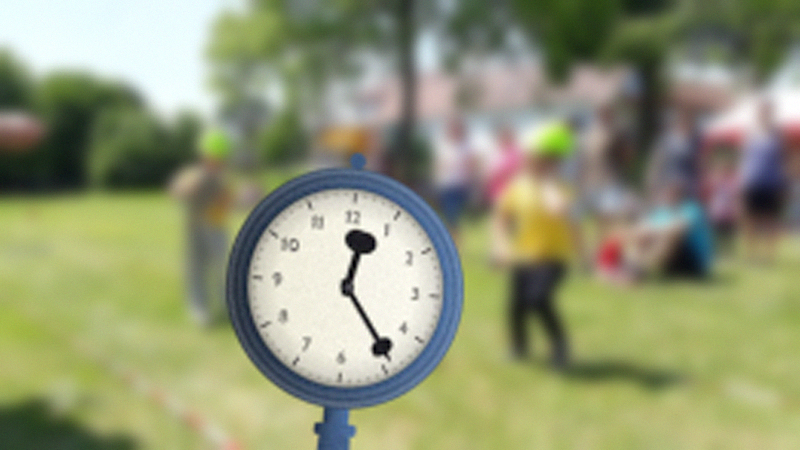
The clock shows **12:24**
